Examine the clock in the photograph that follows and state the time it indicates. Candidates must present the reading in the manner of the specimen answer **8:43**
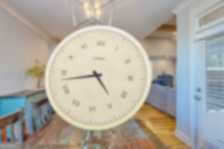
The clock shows **4:43**
